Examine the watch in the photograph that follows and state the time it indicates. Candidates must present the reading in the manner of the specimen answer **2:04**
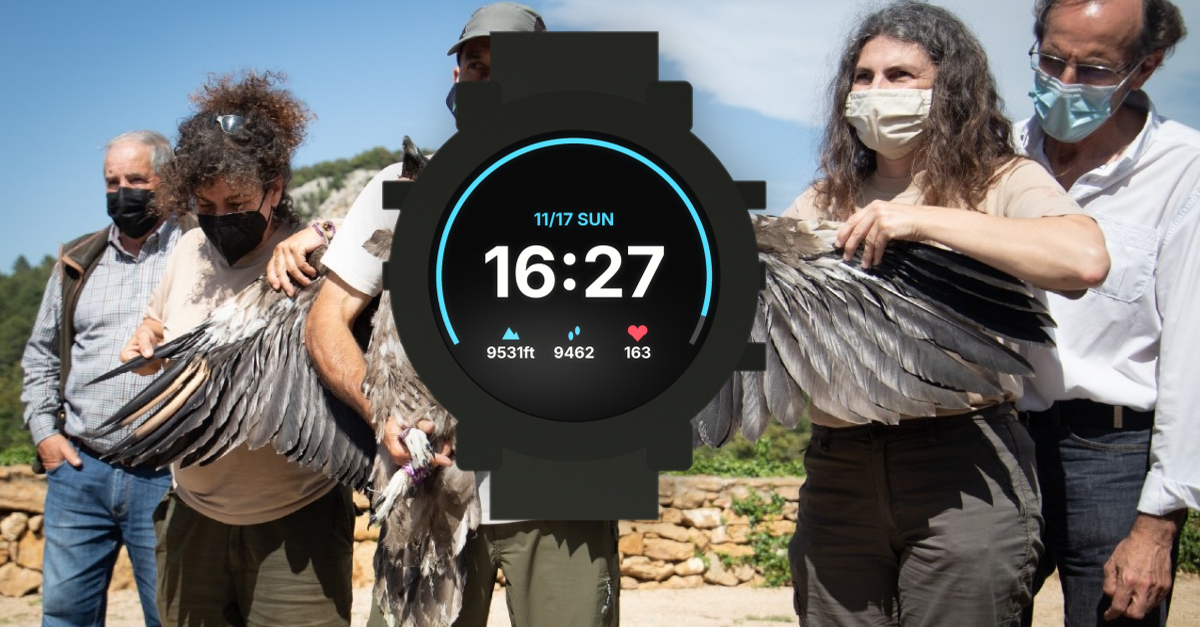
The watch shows **16:27**
